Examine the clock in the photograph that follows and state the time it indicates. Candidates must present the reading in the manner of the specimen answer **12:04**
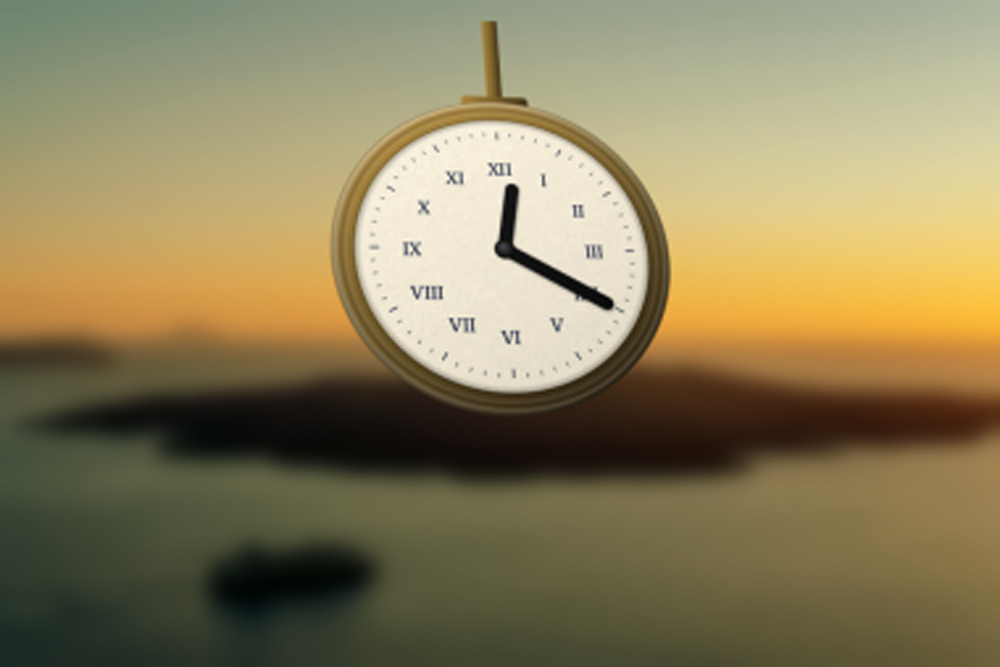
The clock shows **12:20**
